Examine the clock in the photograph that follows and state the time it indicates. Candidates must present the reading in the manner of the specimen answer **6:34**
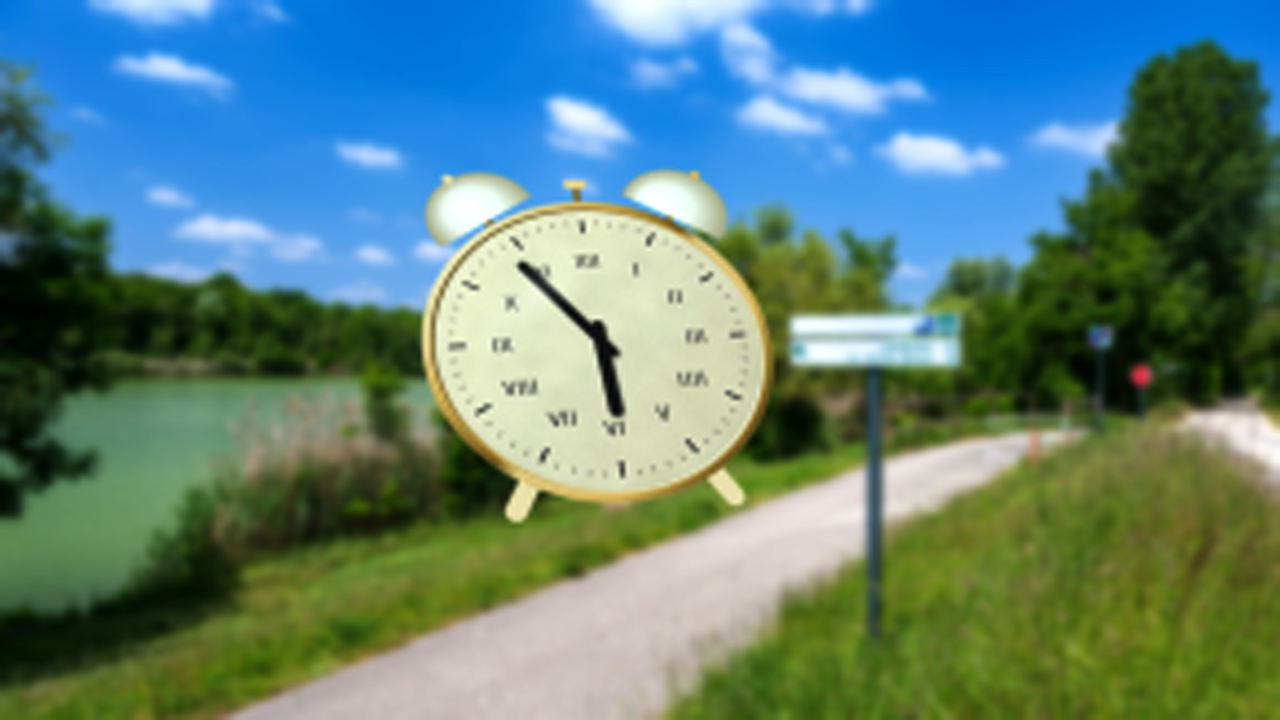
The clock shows **5:54**
